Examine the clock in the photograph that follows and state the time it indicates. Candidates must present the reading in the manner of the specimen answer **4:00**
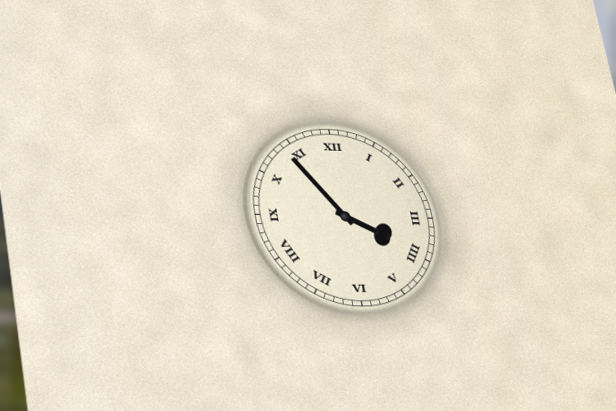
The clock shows **3:54**
